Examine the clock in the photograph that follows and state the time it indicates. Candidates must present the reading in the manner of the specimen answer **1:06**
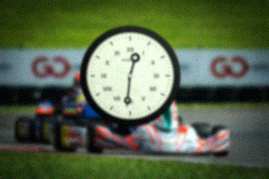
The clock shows **12:31**
